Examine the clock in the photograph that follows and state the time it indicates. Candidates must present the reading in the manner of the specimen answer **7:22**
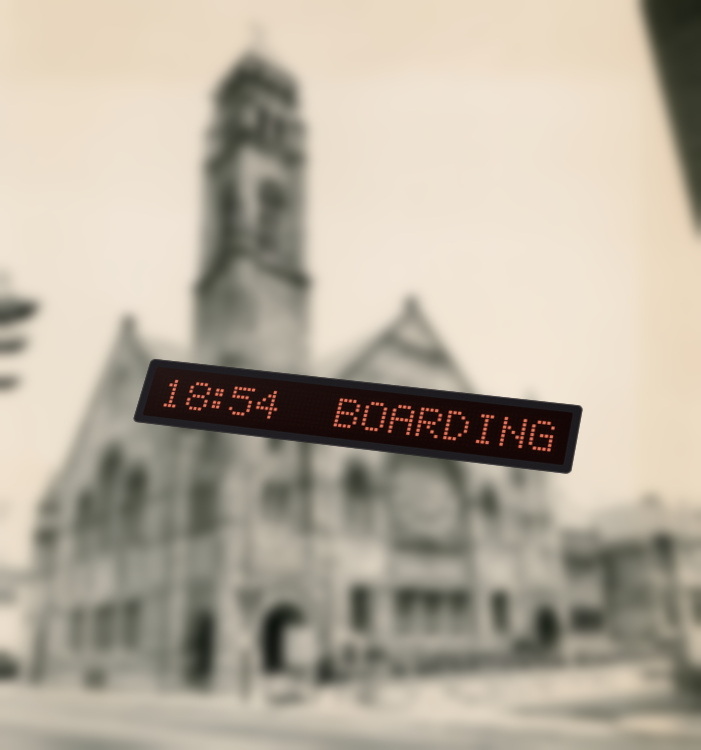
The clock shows **18:54**
